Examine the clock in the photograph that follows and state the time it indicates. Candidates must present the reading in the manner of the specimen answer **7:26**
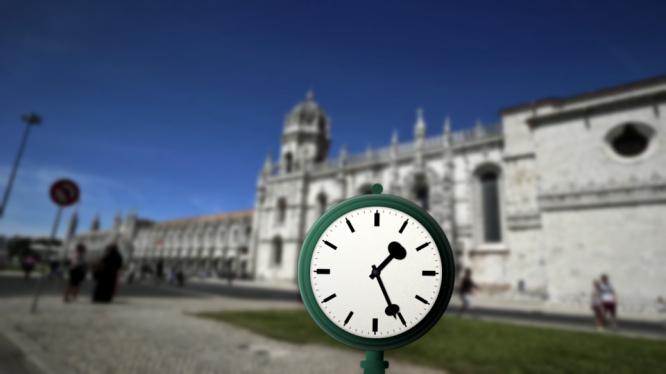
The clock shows **1:26**
